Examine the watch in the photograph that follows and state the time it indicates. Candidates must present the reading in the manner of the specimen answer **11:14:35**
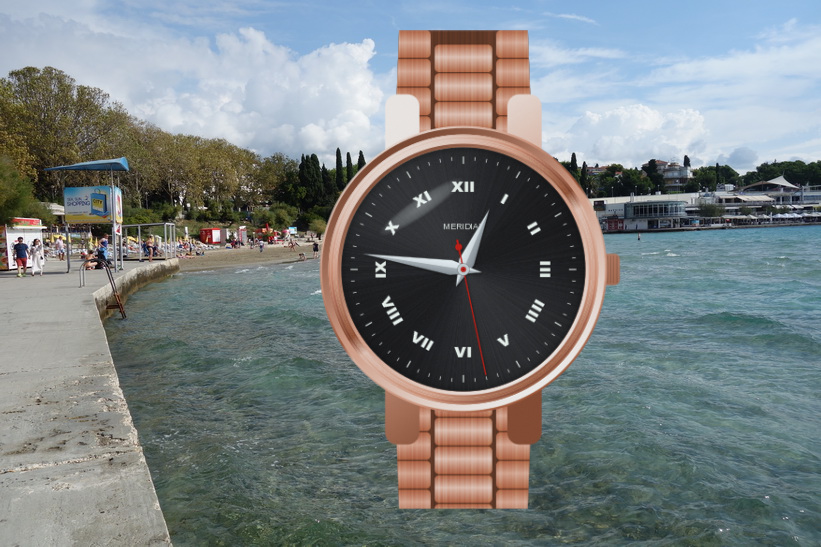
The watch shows **12:46:28**
